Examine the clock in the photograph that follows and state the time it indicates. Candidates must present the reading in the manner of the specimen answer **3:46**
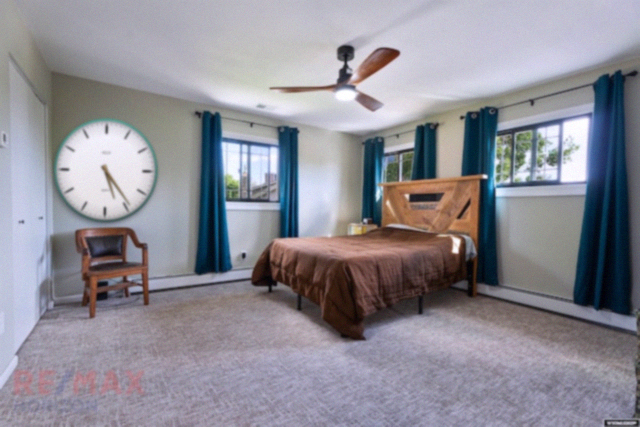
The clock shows **5:24**
